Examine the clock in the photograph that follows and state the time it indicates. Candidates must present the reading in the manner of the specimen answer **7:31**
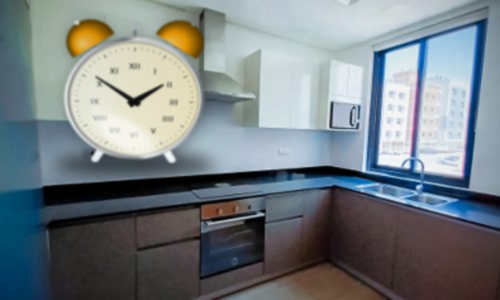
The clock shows **1:51**
